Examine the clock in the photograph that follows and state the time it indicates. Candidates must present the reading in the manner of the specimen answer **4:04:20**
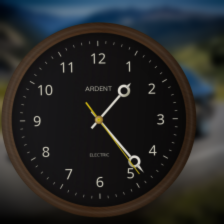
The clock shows **1:23:24**
